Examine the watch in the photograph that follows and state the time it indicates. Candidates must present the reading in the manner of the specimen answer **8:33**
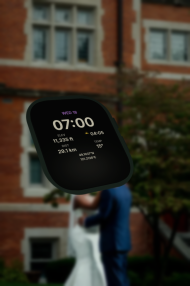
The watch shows **7:00**
